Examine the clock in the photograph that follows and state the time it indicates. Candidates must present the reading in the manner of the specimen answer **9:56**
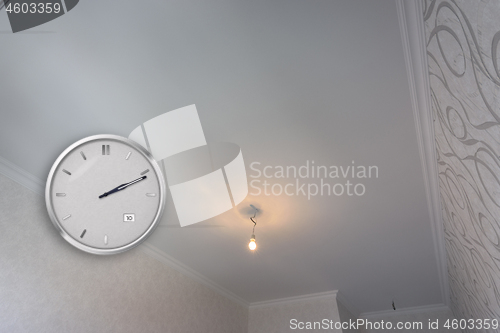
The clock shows **2:11**
